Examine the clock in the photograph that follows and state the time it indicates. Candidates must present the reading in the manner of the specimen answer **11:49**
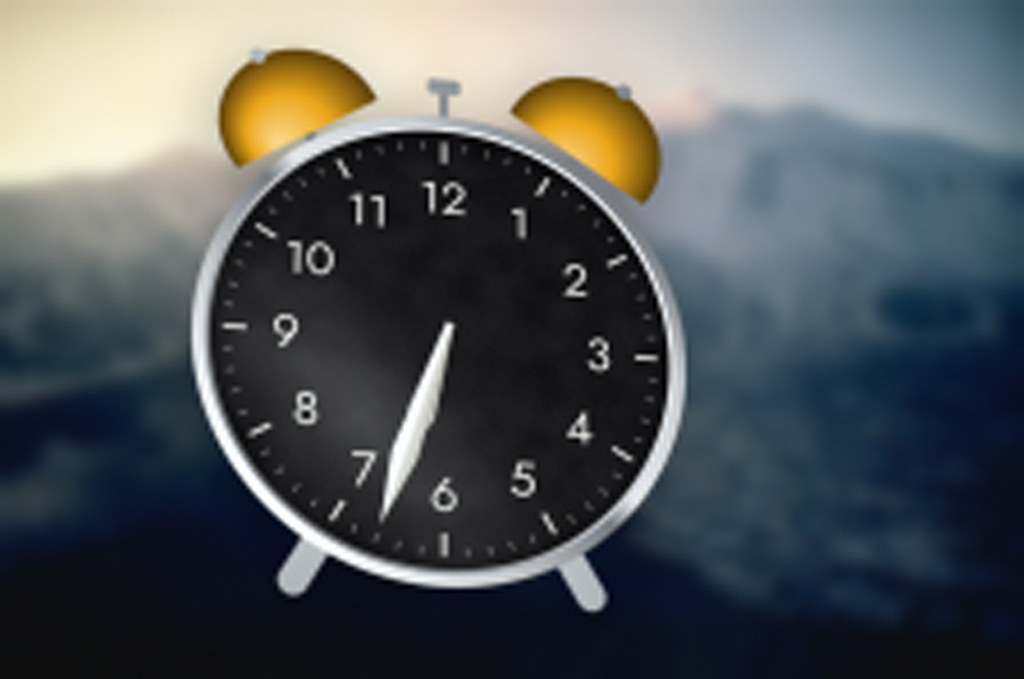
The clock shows **6:33**
